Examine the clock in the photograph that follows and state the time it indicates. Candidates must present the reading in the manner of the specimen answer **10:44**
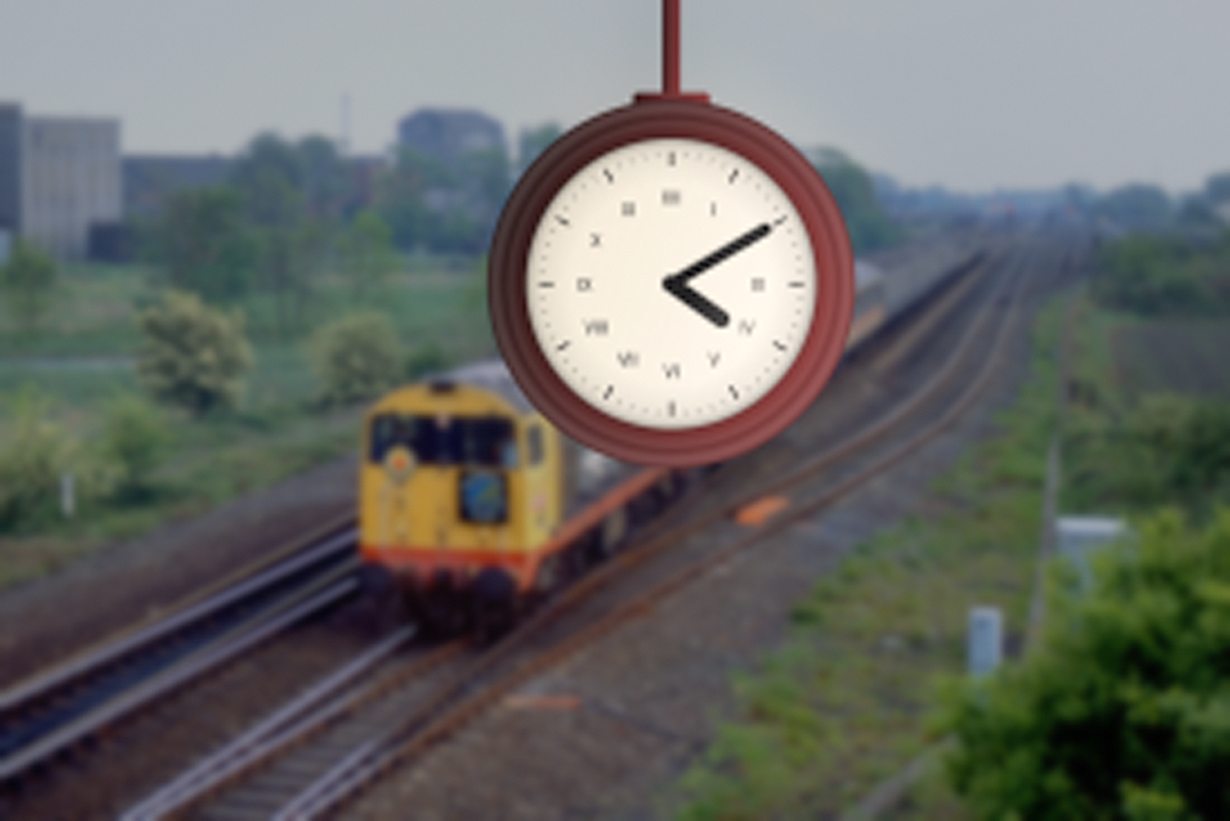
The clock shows **4:10**
